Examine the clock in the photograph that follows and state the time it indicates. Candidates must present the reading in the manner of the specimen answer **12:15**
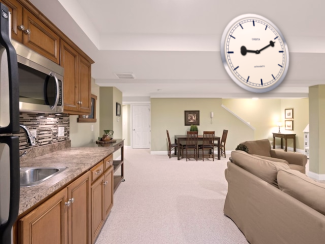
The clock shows **9:11**
